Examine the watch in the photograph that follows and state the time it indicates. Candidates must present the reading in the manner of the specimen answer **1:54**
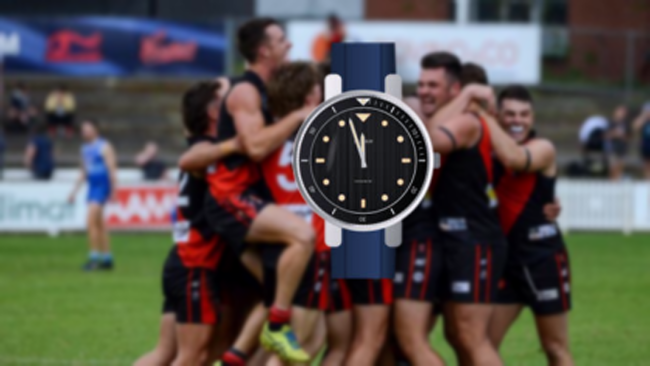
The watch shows **11:57**
